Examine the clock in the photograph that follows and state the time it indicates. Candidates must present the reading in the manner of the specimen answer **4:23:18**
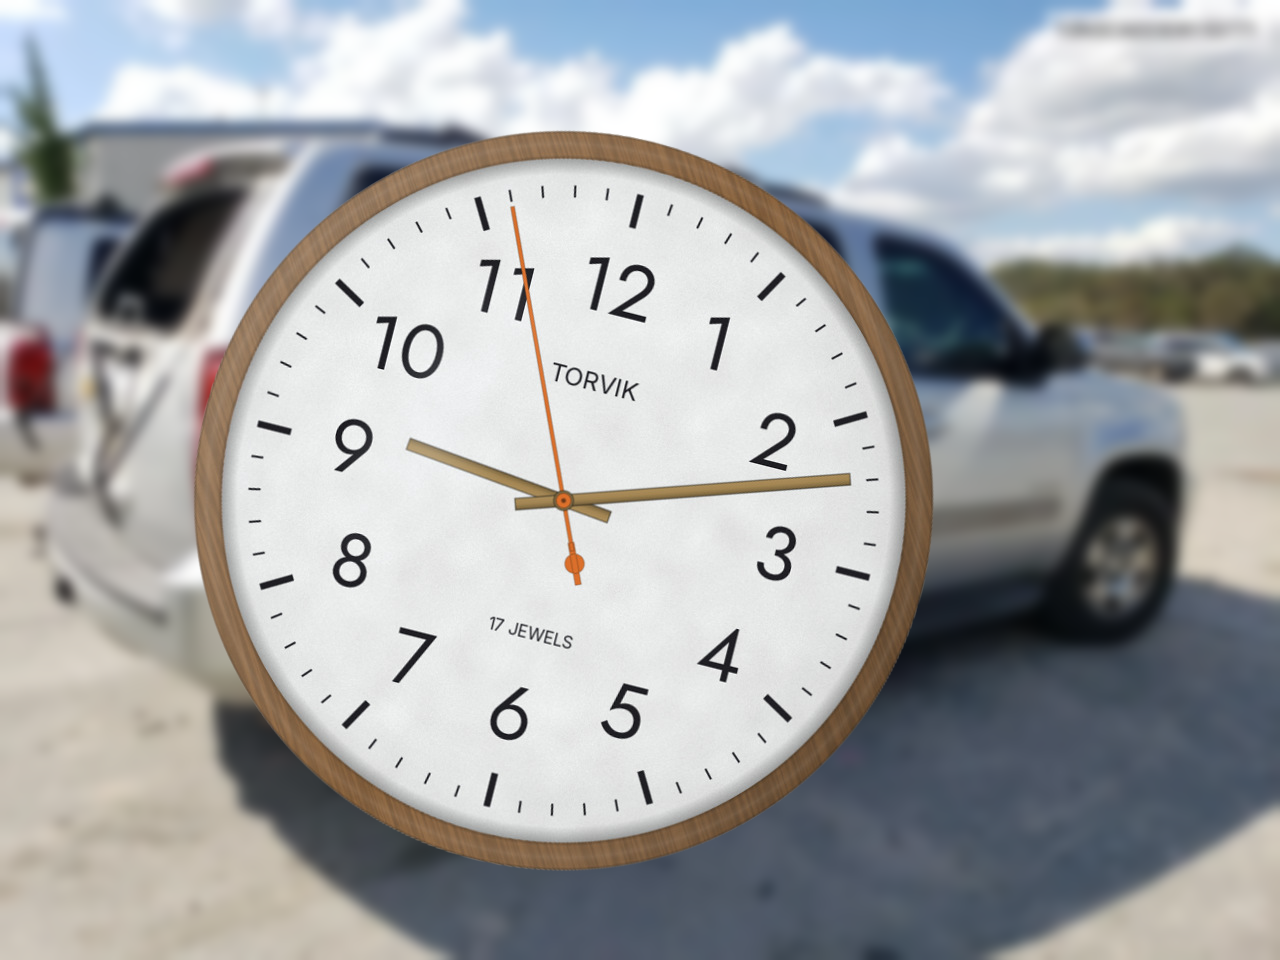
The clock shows **9:11:56**
